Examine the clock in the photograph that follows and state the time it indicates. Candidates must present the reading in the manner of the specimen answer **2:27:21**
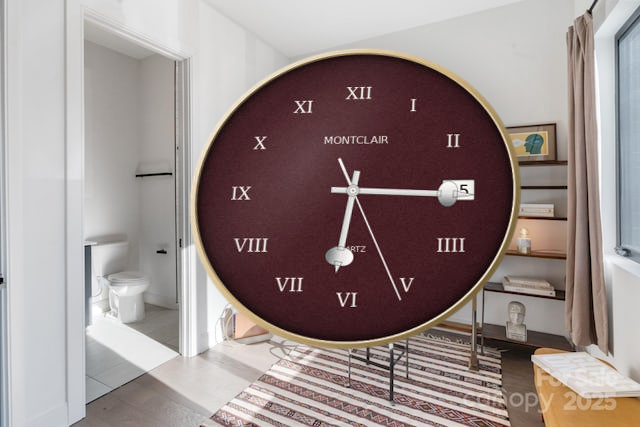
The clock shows **6:15:26**
